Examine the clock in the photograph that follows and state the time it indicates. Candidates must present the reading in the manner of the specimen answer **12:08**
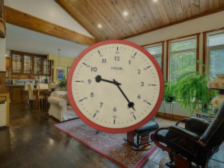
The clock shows **9:24**
